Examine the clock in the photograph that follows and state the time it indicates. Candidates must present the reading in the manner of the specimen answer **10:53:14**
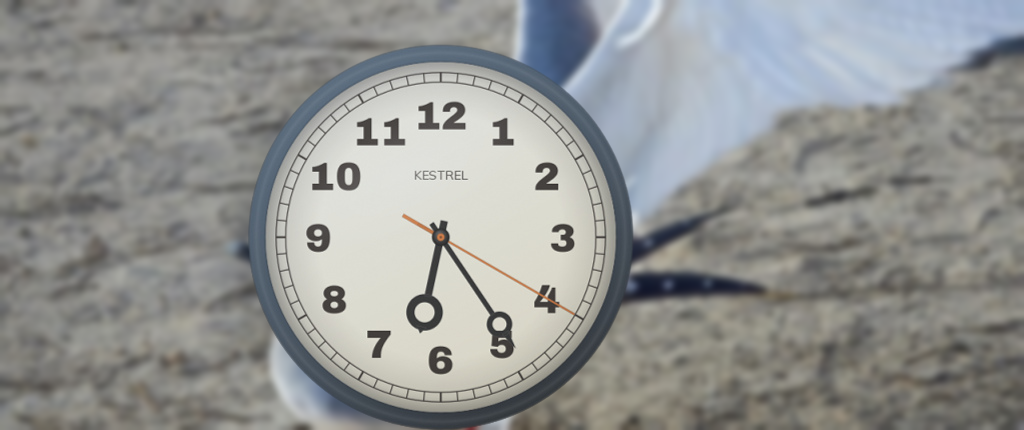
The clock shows **6:24:20**
